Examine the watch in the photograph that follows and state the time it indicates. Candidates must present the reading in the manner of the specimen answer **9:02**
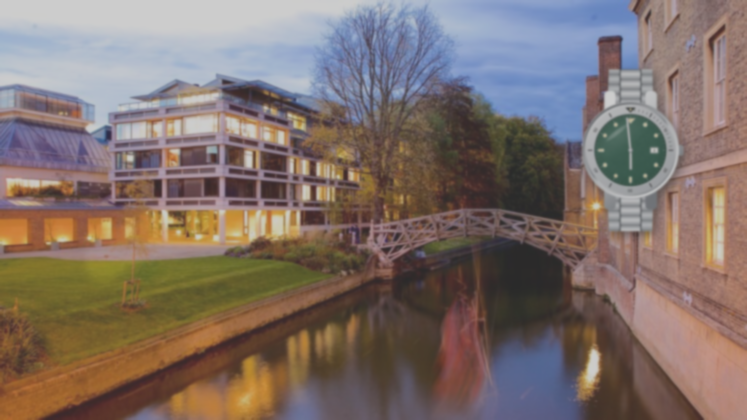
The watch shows **5:59**
